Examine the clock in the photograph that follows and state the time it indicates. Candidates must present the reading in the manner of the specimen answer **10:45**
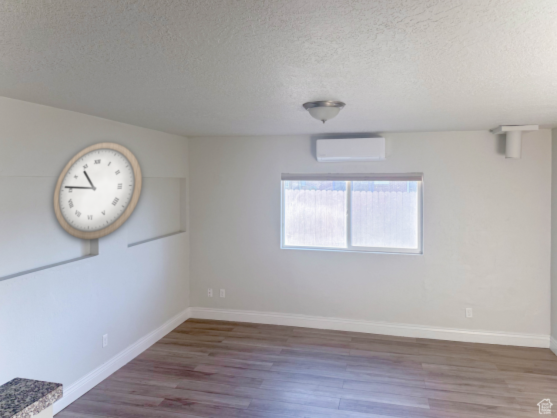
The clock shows **10:46**
